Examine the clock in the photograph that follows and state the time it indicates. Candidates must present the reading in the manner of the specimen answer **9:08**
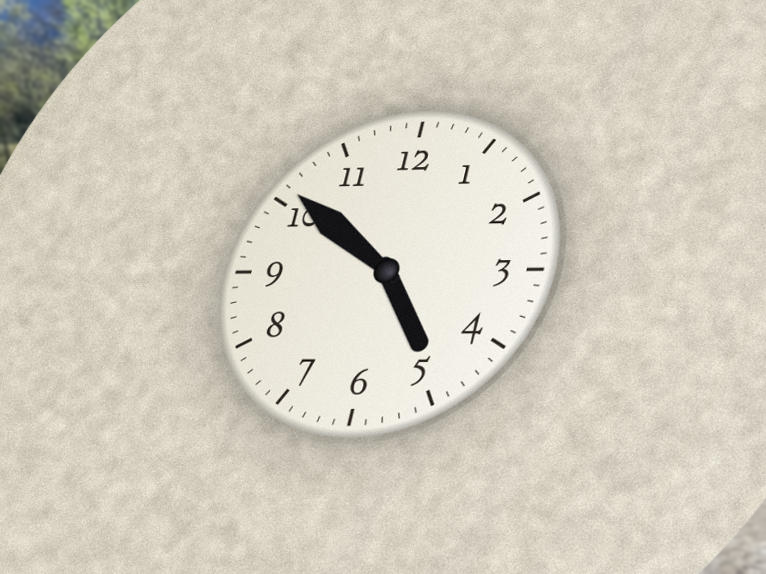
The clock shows **4:51**
